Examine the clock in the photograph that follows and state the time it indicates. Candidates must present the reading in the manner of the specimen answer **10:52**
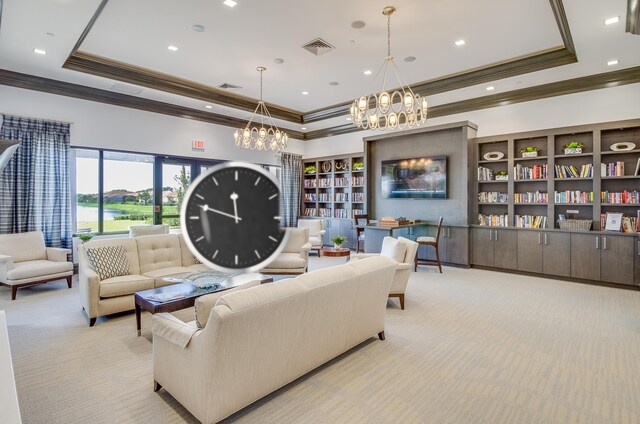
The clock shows **11:48**
